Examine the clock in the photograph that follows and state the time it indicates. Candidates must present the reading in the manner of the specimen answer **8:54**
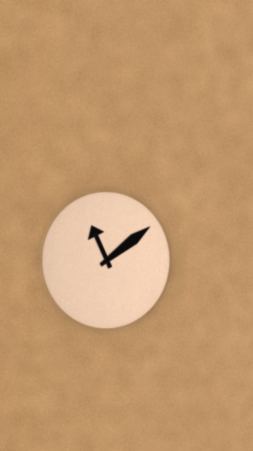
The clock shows **11:09**
